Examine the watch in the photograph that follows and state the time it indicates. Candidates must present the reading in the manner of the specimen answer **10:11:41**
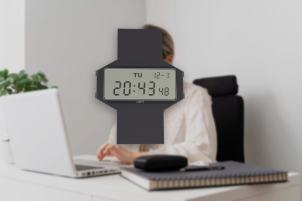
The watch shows **20:43:48**
